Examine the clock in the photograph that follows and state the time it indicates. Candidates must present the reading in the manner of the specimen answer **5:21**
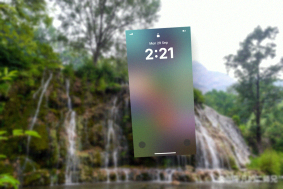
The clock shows **2:21**
